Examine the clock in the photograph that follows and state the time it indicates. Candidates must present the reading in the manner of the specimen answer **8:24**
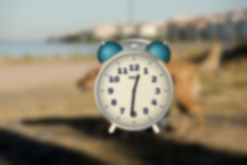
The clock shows **12:31**
